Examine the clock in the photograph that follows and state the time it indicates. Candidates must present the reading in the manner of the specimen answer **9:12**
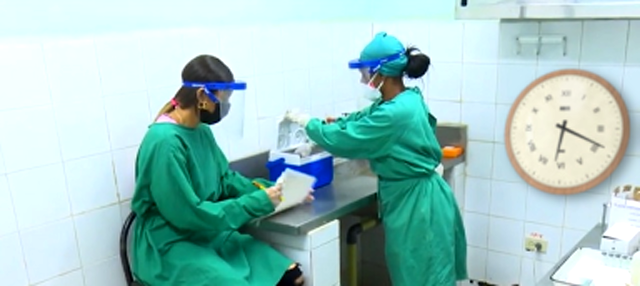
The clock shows **6:19**
